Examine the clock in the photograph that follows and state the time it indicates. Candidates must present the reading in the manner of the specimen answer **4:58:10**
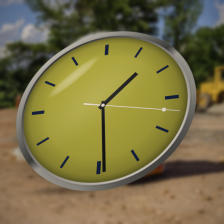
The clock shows **1:29:17**
